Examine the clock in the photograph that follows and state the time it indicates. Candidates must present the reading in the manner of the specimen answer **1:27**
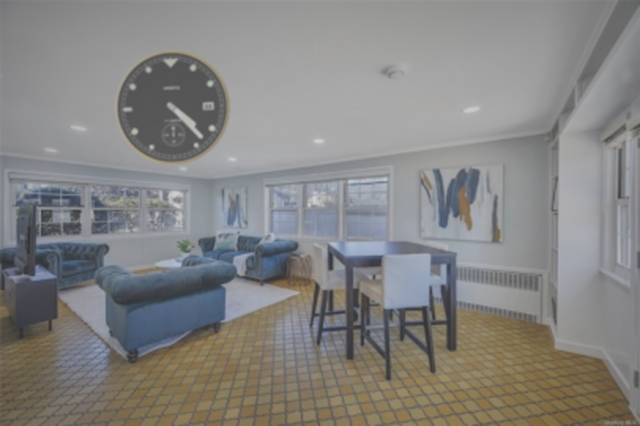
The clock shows **4:23**
